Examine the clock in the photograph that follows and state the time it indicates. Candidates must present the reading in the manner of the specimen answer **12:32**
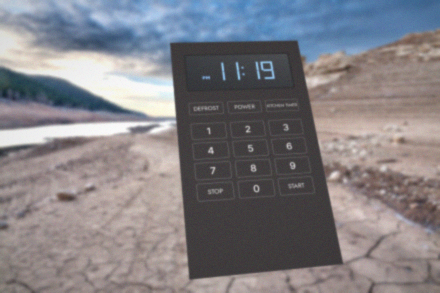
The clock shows **11:19**
